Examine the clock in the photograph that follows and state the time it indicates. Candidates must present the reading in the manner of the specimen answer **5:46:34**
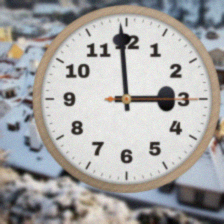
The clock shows **2:59:15**
